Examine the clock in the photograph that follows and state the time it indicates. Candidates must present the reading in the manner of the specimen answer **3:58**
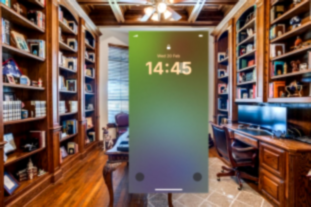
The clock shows **14:45**
